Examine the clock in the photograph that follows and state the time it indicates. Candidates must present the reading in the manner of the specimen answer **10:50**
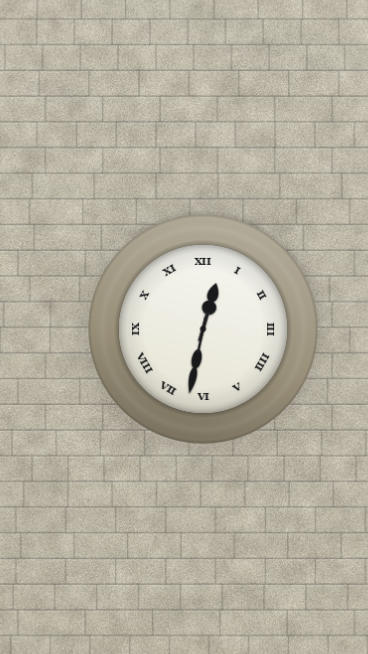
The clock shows **12:32**
